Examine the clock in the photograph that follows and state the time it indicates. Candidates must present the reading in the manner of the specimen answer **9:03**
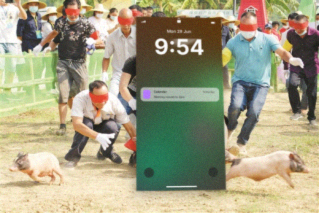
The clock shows **9:54**
